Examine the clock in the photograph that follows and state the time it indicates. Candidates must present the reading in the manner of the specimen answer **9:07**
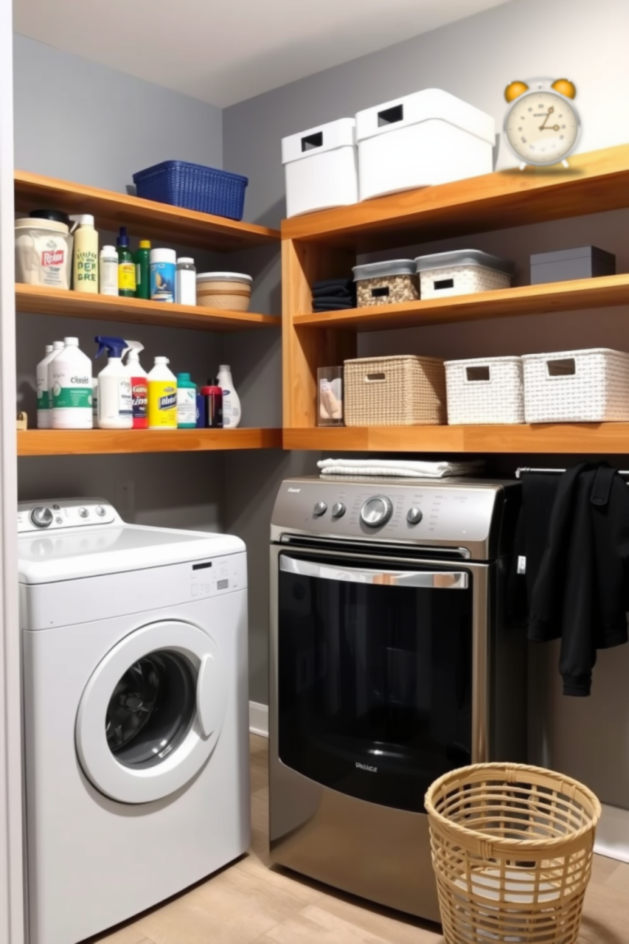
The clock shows **3:05**
